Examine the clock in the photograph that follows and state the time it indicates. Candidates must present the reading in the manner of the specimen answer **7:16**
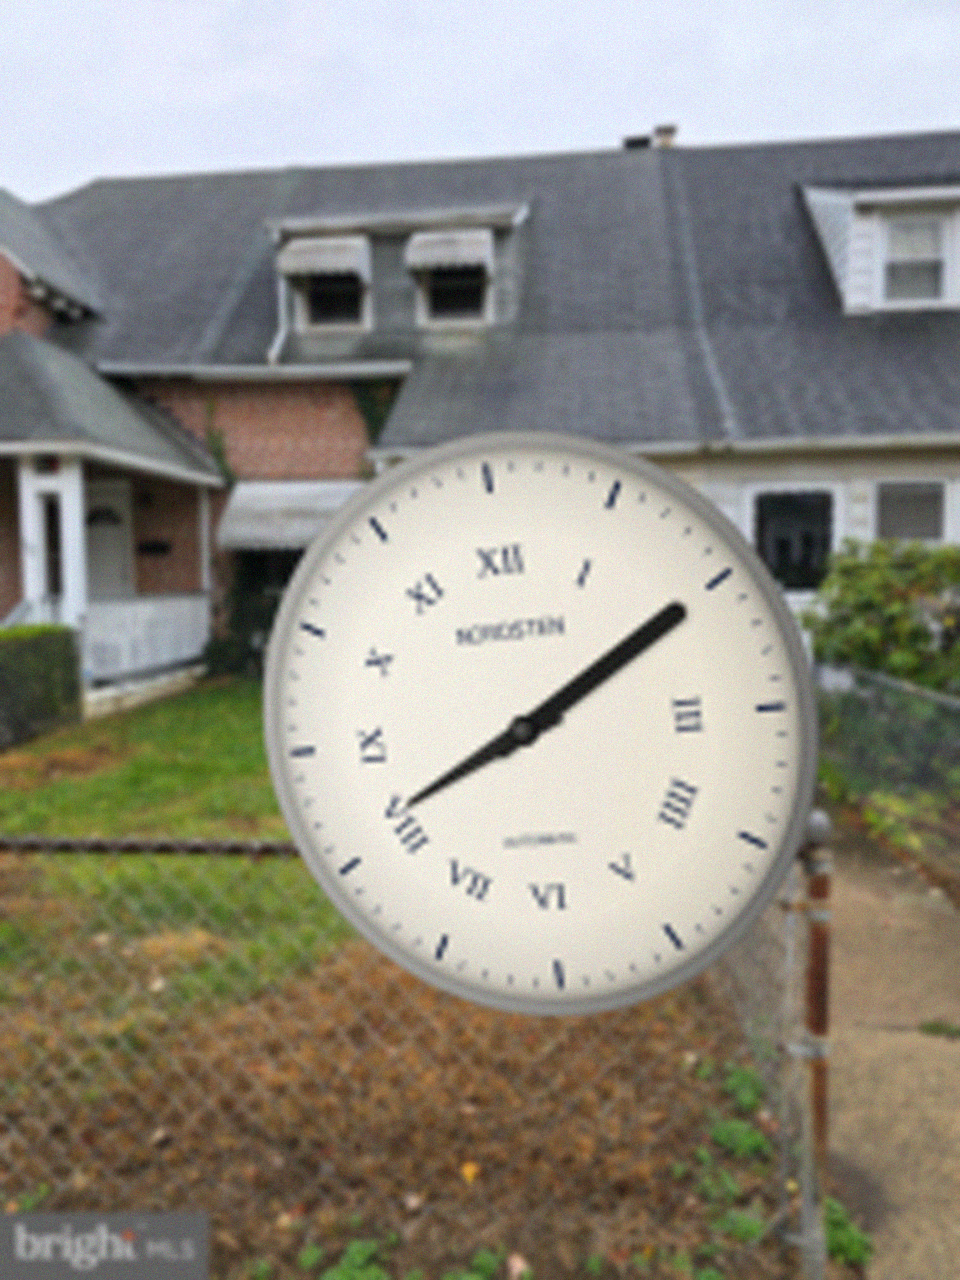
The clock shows **8:10**
